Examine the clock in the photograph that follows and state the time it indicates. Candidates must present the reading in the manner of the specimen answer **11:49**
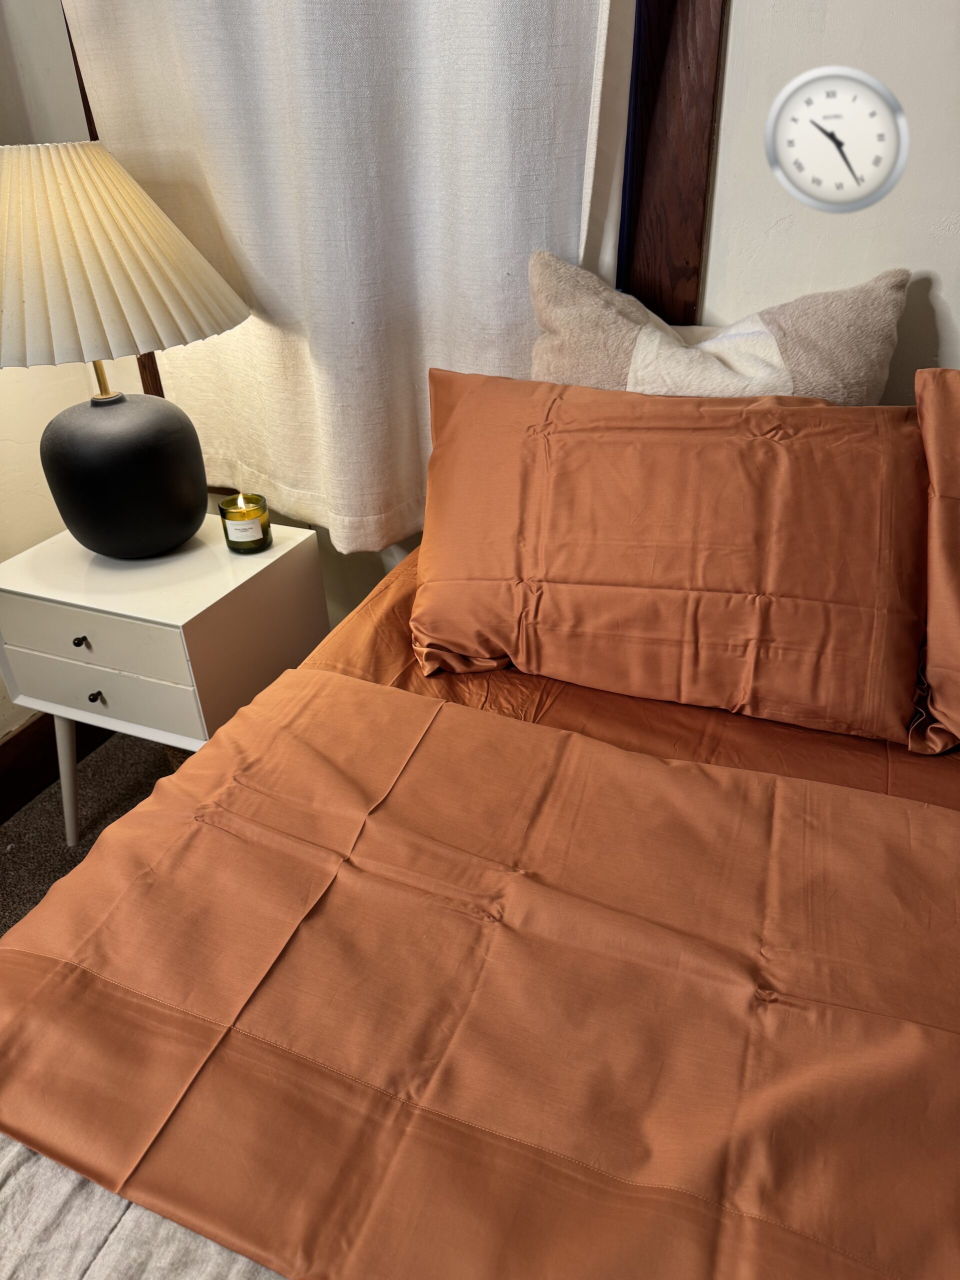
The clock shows **10:26**
